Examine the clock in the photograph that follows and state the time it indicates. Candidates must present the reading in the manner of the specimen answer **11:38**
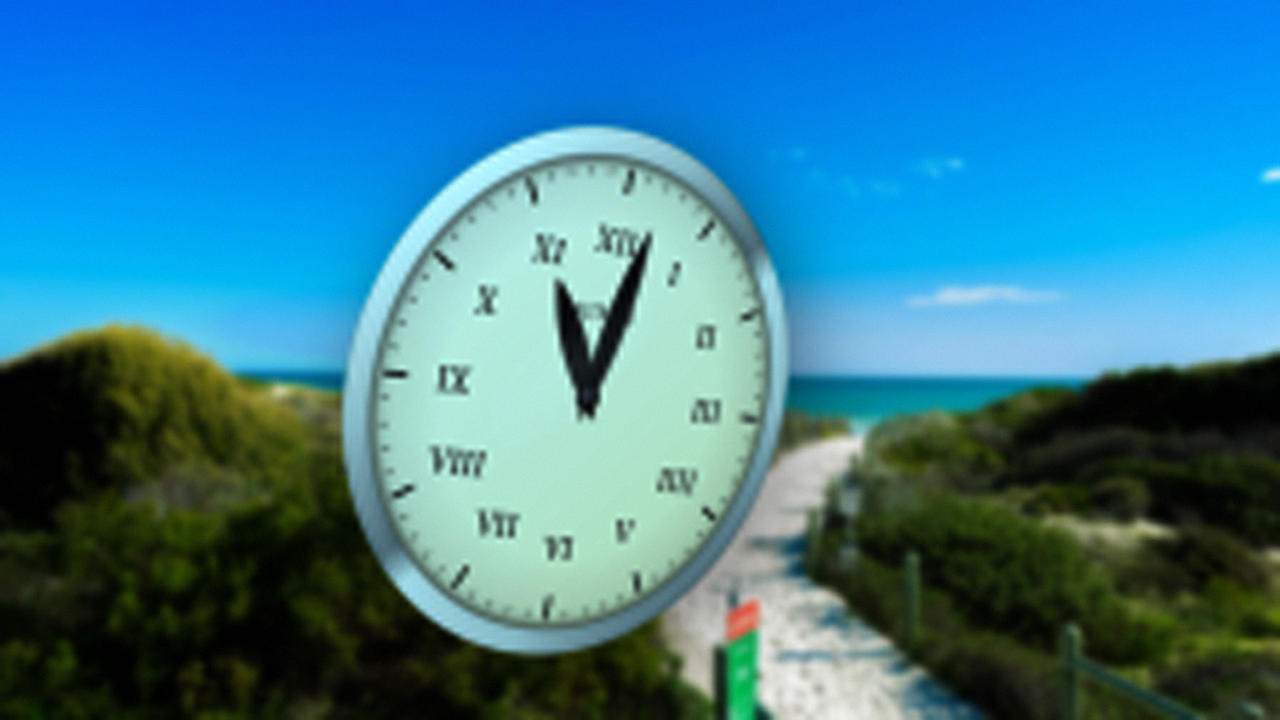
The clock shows **11:02**
